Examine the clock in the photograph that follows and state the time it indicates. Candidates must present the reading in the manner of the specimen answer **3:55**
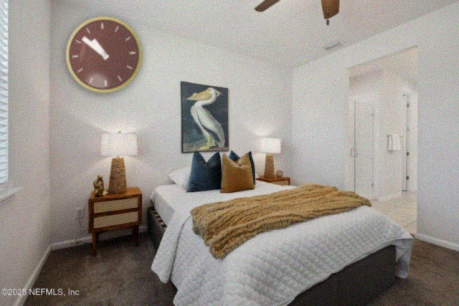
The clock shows **10:52**
